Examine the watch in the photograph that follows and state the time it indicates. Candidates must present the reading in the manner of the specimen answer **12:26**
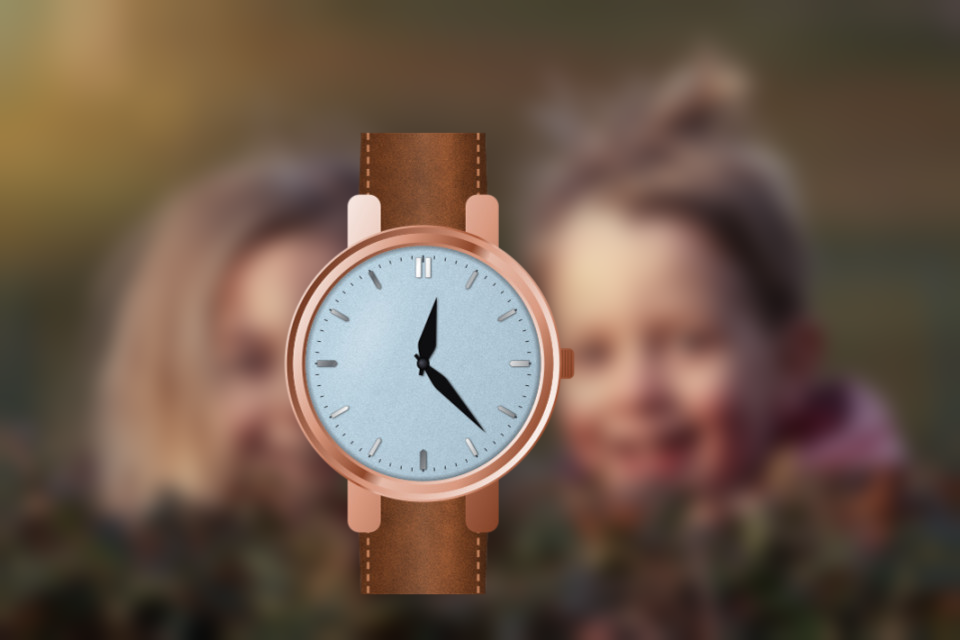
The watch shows **12:23**
